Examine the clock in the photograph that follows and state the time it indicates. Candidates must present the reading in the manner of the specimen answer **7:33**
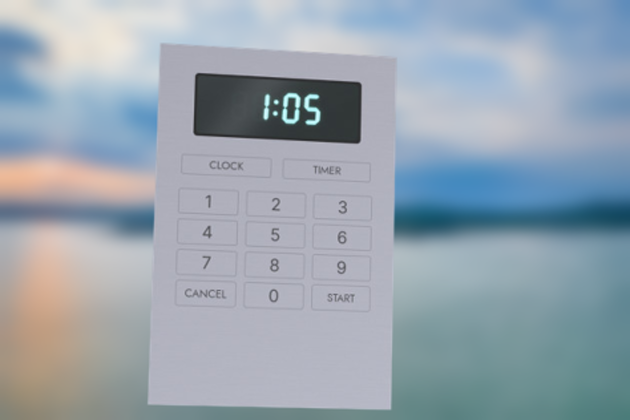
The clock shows **1:05**
